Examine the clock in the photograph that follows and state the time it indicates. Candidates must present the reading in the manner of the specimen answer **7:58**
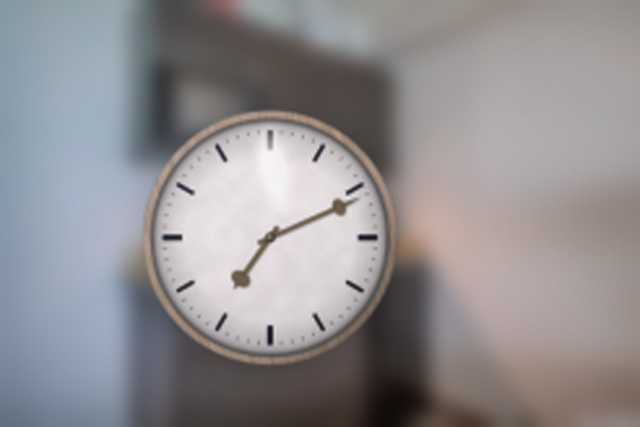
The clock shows **7:11**
